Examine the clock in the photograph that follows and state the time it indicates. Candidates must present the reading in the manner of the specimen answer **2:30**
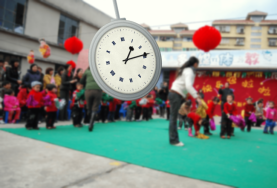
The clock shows **1:14**
